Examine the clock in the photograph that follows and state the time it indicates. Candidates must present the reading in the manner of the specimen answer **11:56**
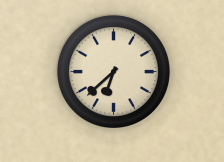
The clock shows **6:38**
